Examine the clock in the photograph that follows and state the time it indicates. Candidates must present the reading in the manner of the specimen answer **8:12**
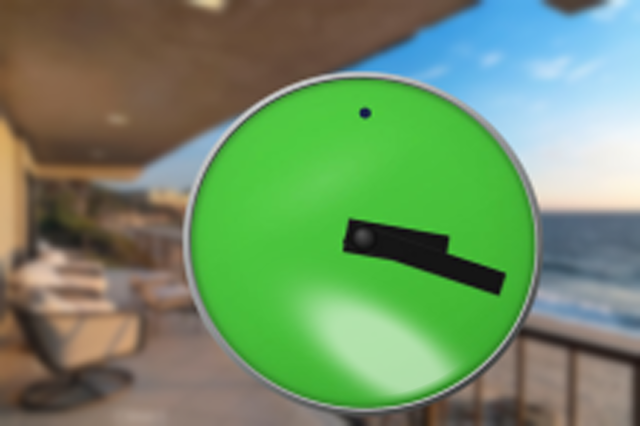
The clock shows **3:18**
